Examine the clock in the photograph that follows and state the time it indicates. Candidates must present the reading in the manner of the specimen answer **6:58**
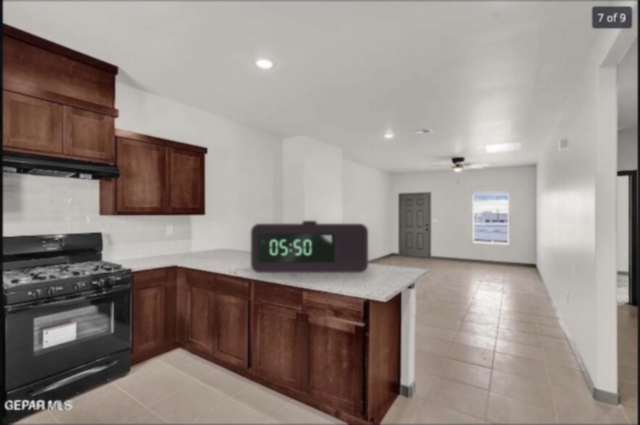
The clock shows **5:50**
